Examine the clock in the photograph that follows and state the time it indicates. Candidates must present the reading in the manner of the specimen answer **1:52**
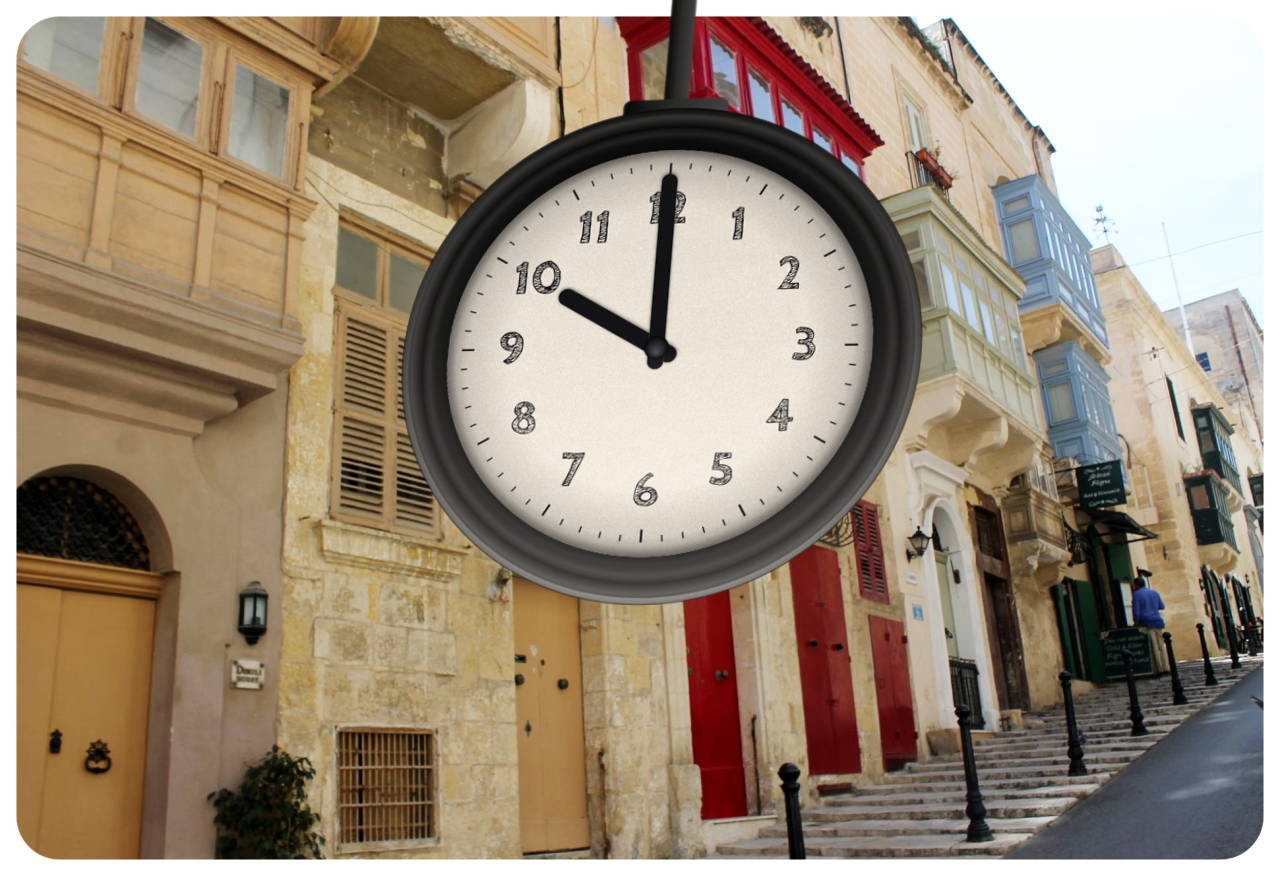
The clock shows **10:00**
